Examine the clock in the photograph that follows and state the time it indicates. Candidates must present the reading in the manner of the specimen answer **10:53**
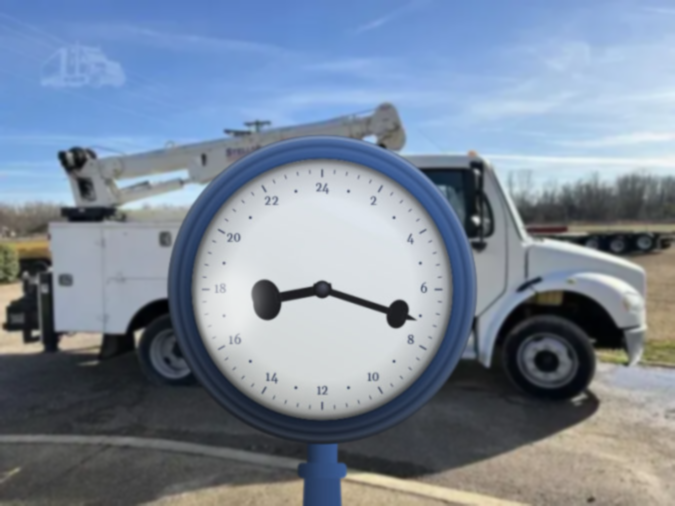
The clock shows **17:18**
